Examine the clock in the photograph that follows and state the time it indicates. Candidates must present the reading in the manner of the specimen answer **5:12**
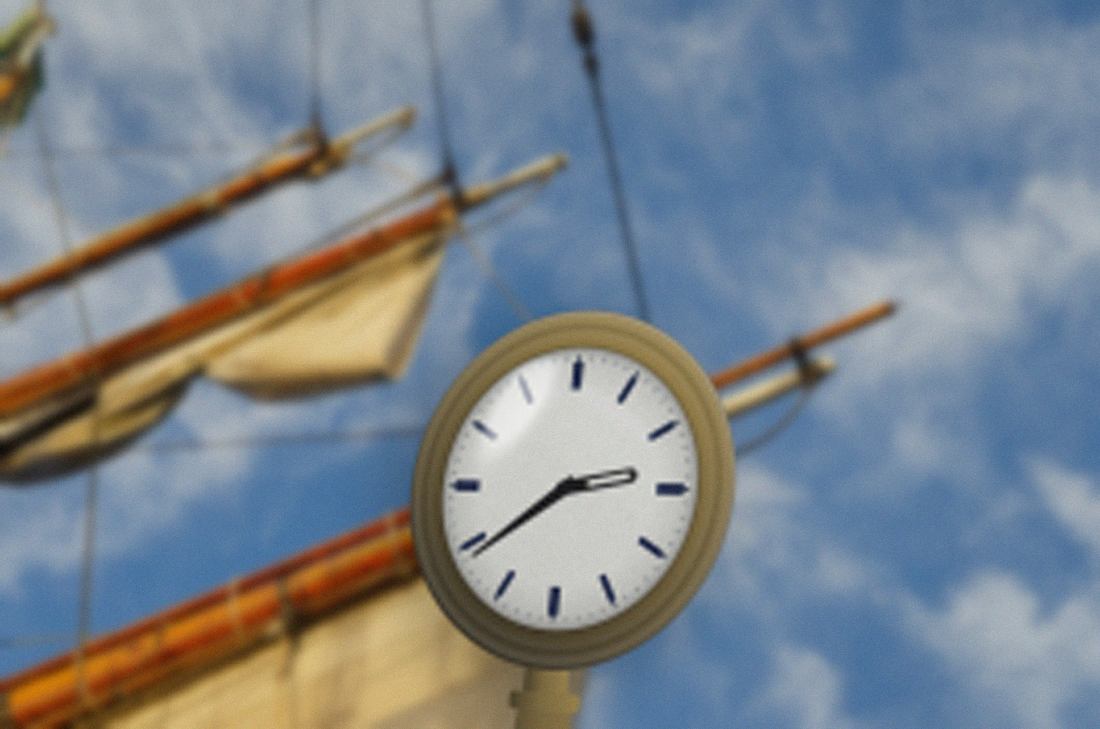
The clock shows **2:39**
